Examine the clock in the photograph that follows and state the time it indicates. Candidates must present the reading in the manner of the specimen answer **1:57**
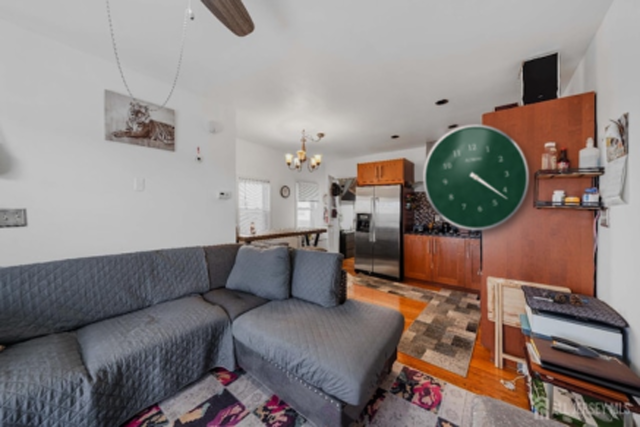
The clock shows **4:22**
